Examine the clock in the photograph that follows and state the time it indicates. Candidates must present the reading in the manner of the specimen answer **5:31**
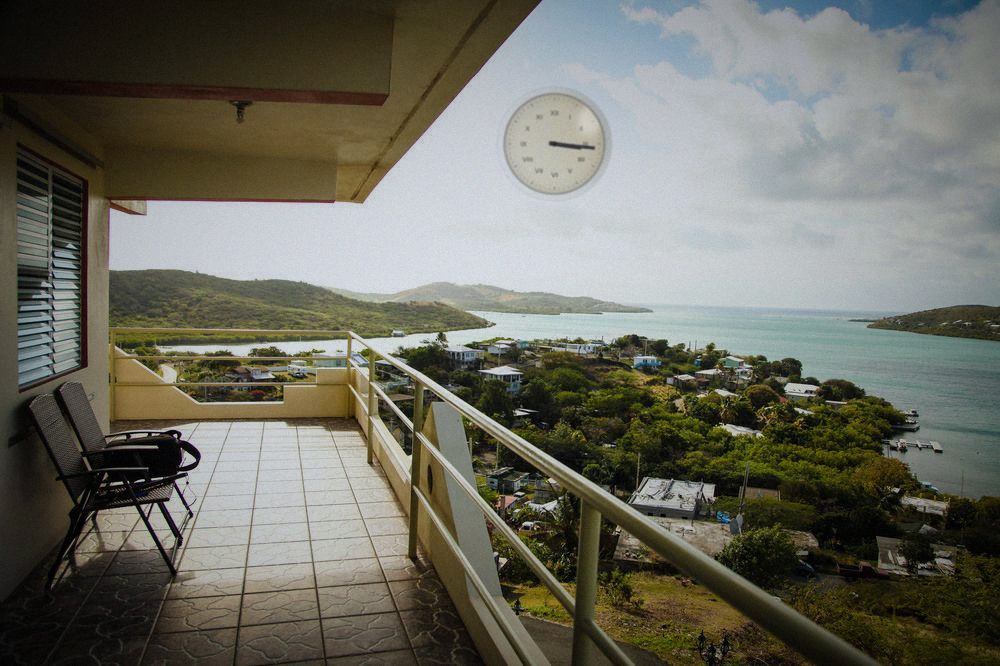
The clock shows **3:16**
